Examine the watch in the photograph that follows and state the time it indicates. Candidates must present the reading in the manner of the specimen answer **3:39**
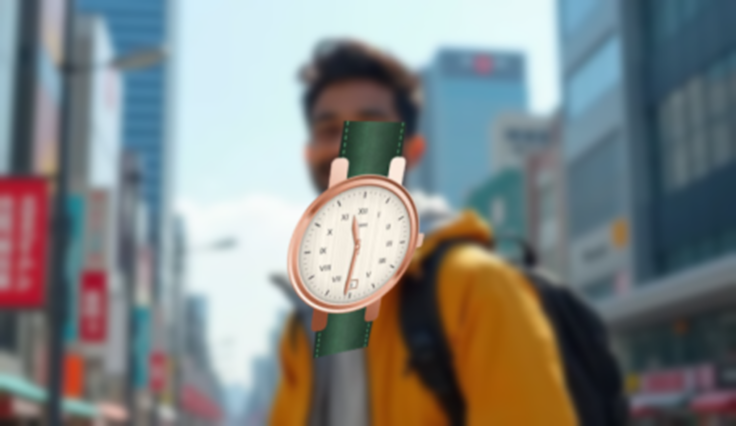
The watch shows **11:31**
